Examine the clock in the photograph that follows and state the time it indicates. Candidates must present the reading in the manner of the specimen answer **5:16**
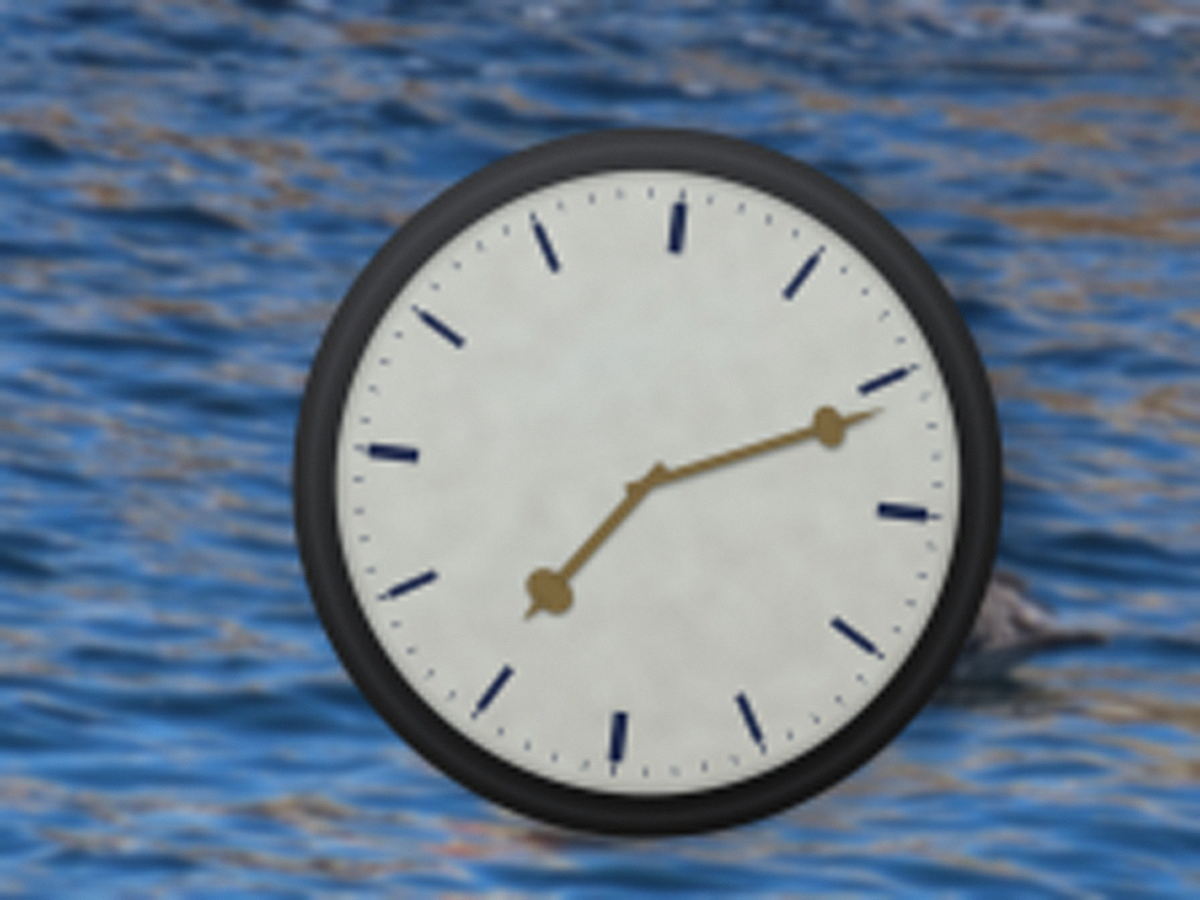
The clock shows **7:11**
